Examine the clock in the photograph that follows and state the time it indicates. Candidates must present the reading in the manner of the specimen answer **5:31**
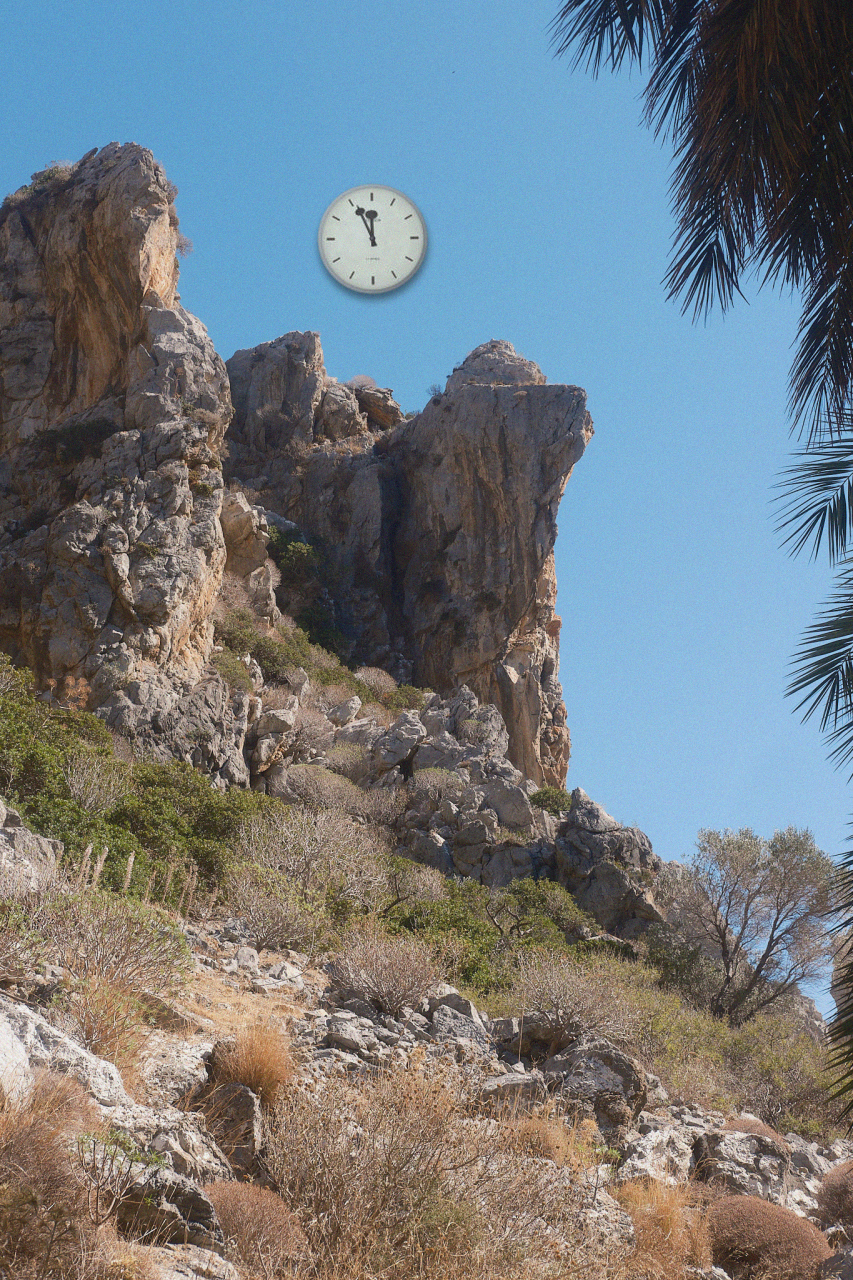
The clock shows **11:56**
